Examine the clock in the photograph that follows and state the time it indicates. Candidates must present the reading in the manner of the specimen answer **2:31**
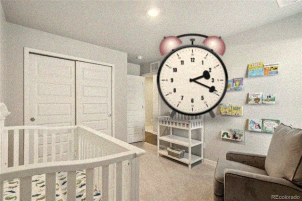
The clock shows **2:19**
